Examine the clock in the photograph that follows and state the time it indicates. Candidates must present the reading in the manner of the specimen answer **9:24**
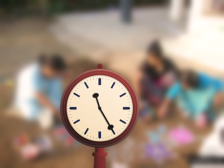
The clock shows **11:25**
